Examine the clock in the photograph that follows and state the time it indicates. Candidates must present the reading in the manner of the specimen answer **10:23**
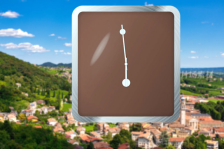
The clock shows **5:59**
